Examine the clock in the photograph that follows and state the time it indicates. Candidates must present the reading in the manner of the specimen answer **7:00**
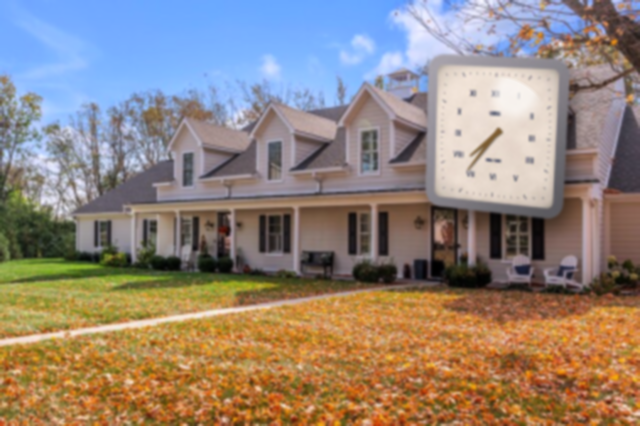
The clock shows **7:36**
